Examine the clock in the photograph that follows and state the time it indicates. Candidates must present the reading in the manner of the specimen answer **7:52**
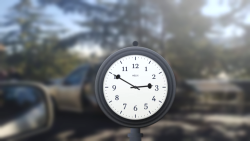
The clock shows **2:50**
